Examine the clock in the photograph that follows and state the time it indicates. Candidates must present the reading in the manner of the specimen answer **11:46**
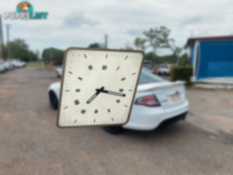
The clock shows **7:17**
